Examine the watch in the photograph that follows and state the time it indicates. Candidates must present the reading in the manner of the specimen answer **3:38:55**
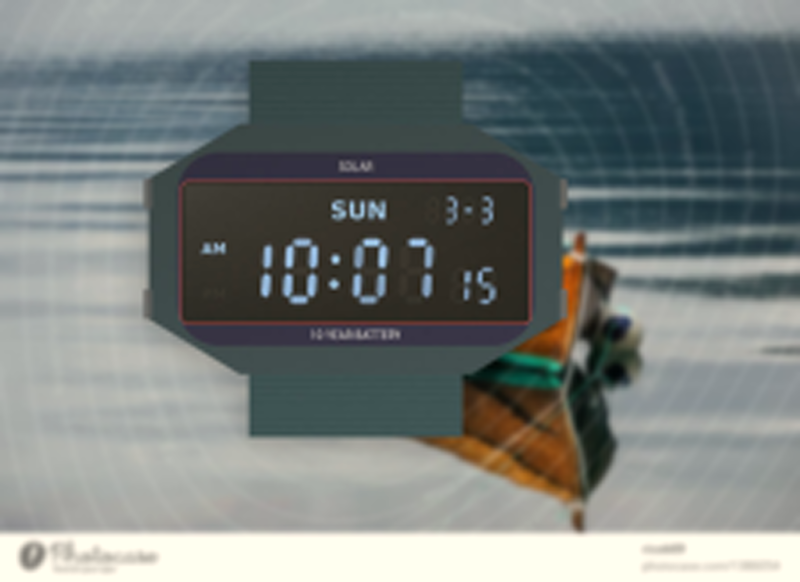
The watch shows **10:07:15**
